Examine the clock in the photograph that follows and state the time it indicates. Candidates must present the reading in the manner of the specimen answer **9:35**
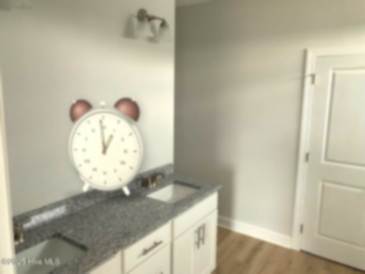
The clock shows **12:59**
